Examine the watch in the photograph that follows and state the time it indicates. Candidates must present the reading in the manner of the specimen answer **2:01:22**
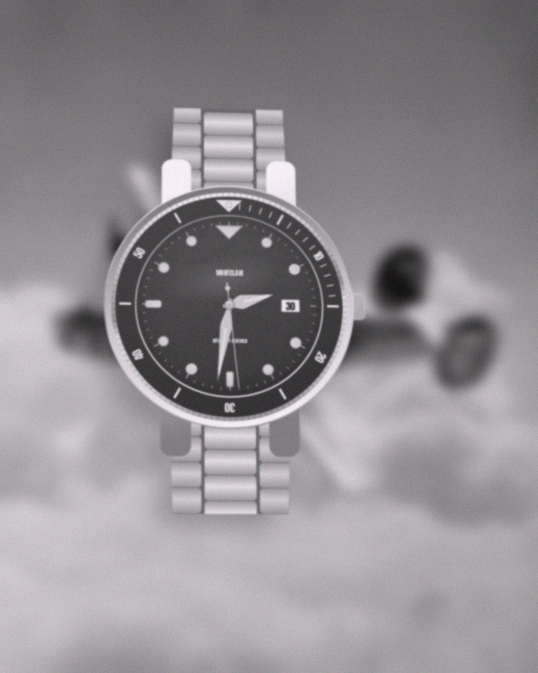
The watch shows **2:31:29**
